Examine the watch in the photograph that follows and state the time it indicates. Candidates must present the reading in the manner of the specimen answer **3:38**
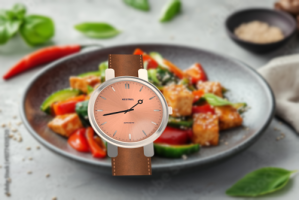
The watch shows **1:43**
